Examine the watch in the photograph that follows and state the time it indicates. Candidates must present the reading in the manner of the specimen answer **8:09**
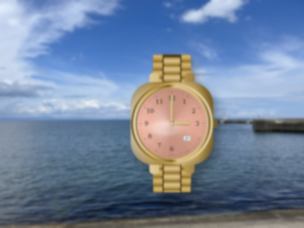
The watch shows **3:00**
